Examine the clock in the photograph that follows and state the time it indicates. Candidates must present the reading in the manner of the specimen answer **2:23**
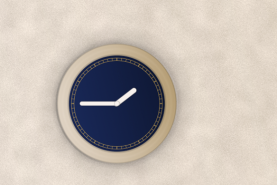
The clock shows **1:45**
